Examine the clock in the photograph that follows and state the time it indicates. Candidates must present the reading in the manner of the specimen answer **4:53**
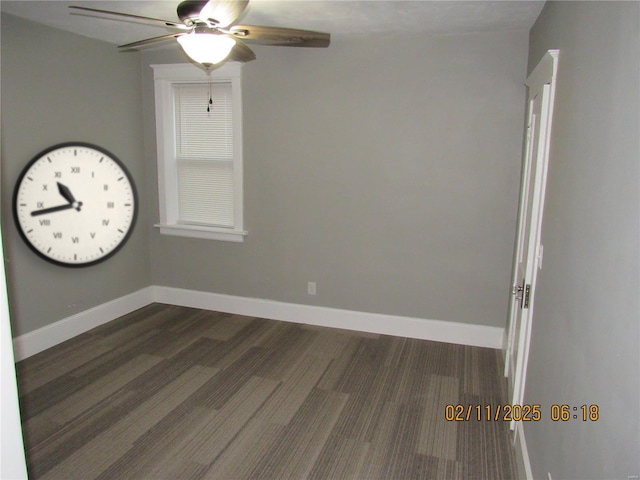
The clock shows **10:43**
